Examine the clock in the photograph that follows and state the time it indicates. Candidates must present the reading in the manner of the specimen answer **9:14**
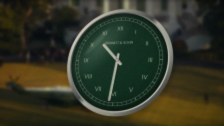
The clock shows **10:31**
